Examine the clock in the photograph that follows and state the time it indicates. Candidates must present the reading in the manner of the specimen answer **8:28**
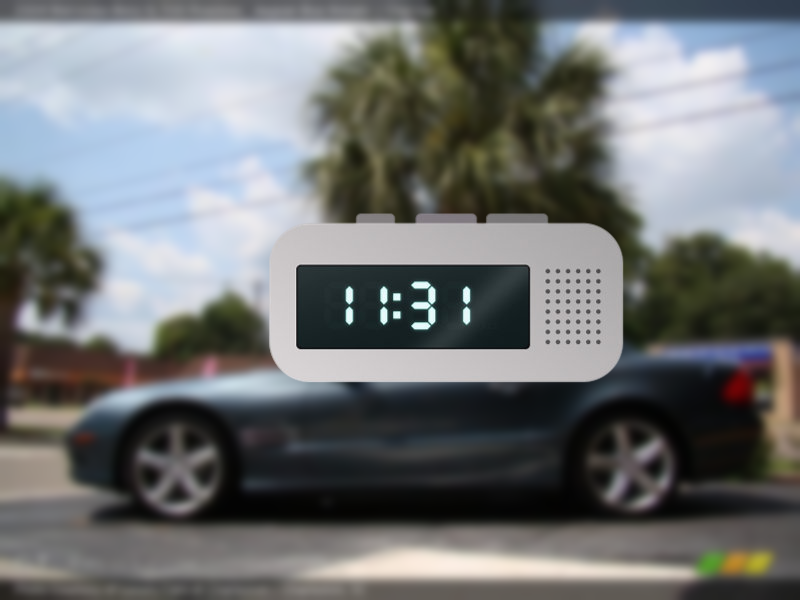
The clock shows **11:31**
